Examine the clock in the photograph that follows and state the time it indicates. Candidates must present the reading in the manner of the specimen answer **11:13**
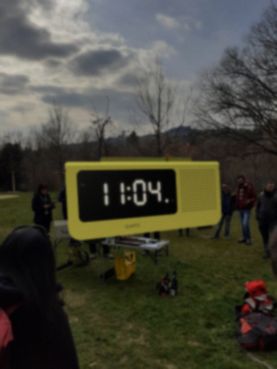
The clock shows **11:04**
